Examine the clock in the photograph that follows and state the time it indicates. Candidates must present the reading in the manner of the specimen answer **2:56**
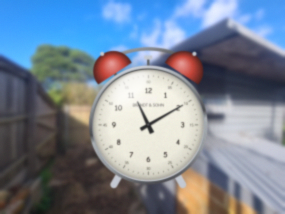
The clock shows **11:10**
